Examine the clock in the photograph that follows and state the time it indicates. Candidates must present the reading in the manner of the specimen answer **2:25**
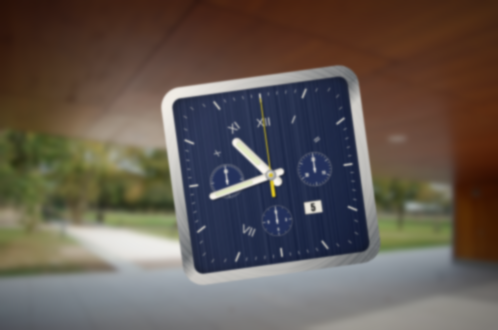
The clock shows **10:43**
